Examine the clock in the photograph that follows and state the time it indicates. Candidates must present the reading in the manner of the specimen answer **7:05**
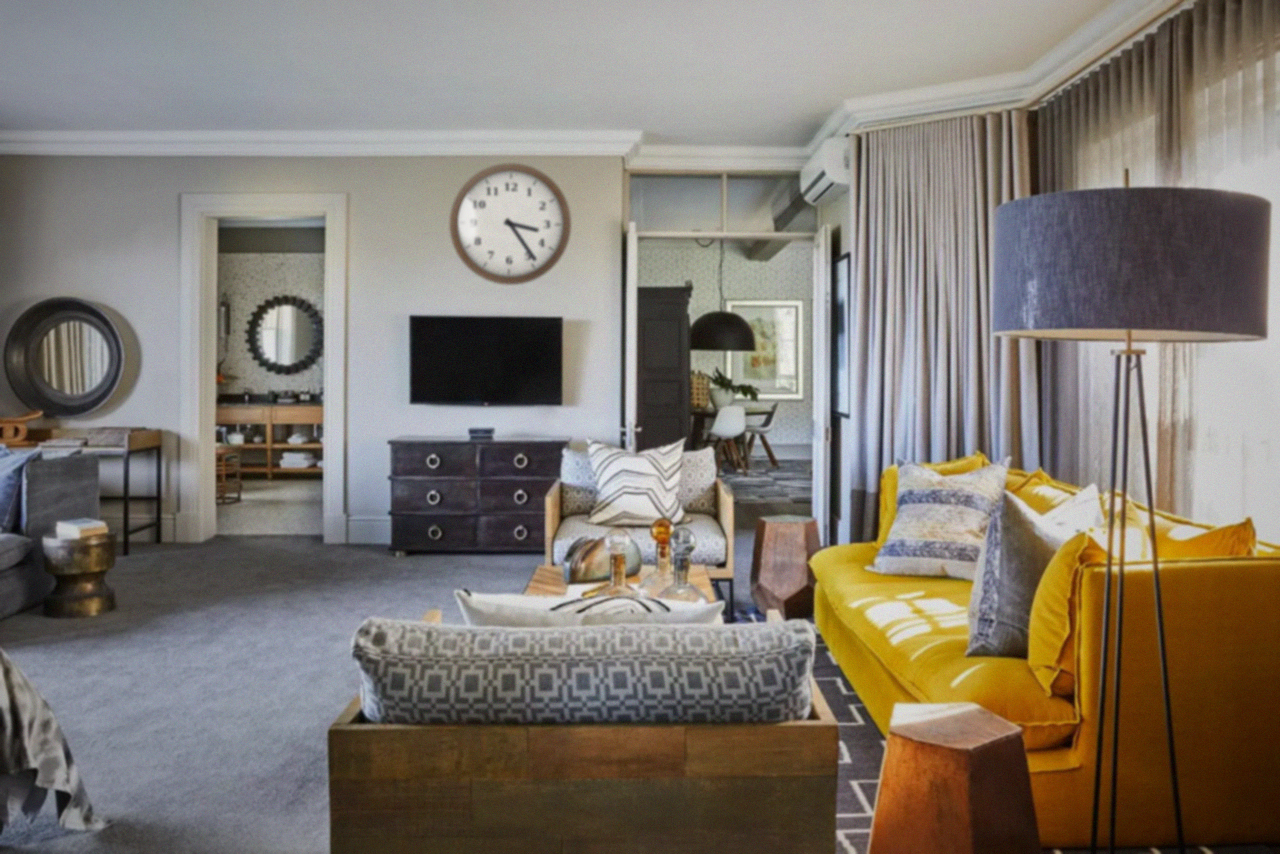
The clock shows **3:24**
